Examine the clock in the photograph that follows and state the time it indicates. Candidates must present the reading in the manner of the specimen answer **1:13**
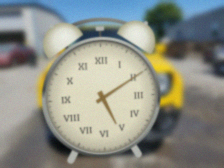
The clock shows **5:10**
